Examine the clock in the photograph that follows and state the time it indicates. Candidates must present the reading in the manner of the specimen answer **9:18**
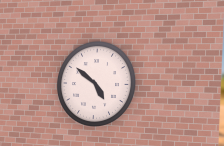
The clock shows **4:51**
